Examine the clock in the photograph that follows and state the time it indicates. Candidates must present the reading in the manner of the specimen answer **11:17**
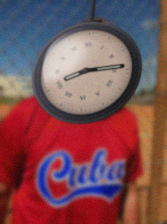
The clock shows **8:14**
